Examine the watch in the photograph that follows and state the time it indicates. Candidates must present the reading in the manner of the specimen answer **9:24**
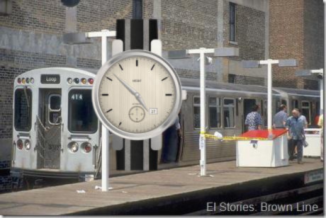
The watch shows **4:52**
